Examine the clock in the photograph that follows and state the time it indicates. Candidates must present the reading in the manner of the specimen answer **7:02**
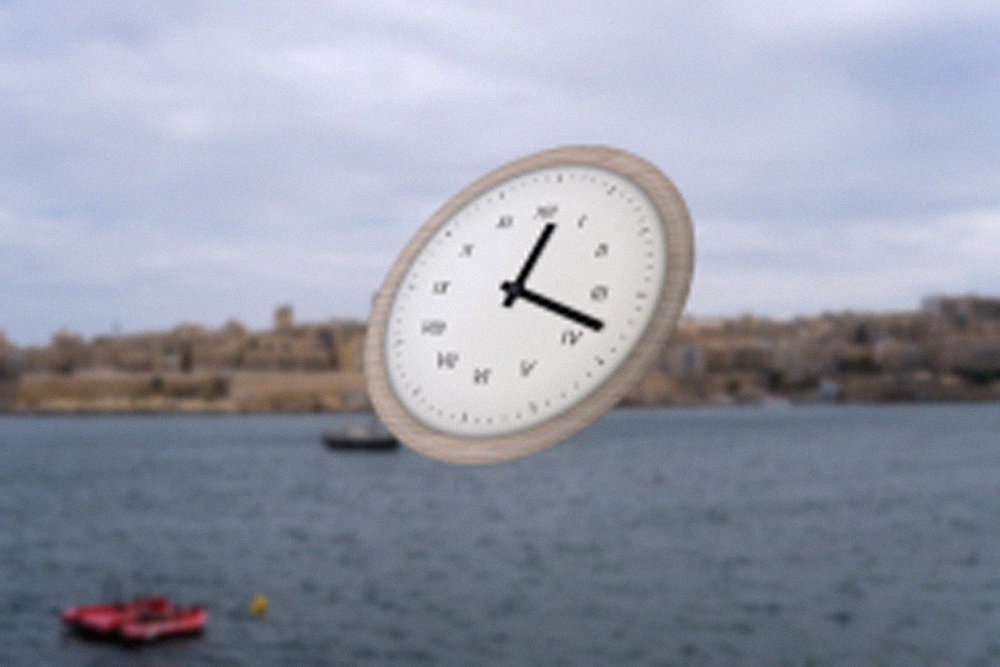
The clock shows **12:18**
